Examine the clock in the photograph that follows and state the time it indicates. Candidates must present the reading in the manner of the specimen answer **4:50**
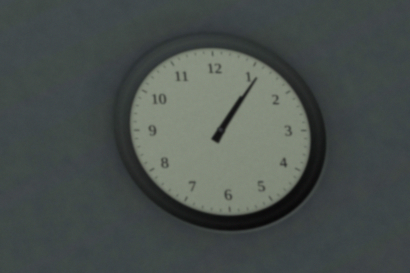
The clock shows **1:06**
